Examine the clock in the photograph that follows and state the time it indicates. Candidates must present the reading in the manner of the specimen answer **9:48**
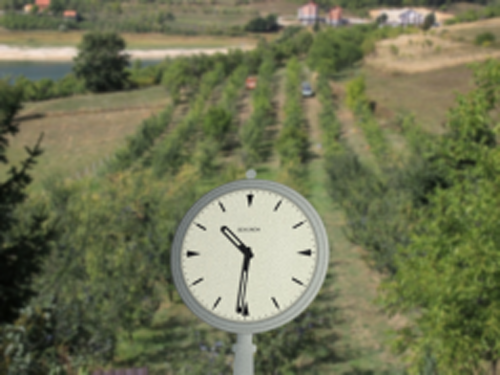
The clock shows **10:31**
